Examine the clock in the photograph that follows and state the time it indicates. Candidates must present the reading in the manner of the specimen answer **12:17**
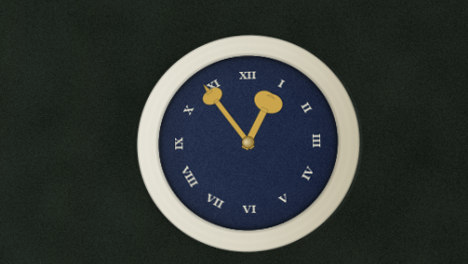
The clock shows **12:54**
